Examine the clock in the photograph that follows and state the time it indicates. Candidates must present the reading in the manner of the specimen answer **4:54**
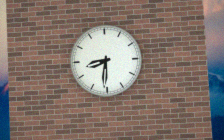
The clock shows **8:31**
